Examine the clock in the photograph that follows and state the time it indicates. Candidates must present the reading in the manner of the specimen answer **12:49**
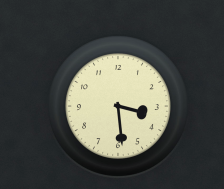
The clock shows **3:29**
